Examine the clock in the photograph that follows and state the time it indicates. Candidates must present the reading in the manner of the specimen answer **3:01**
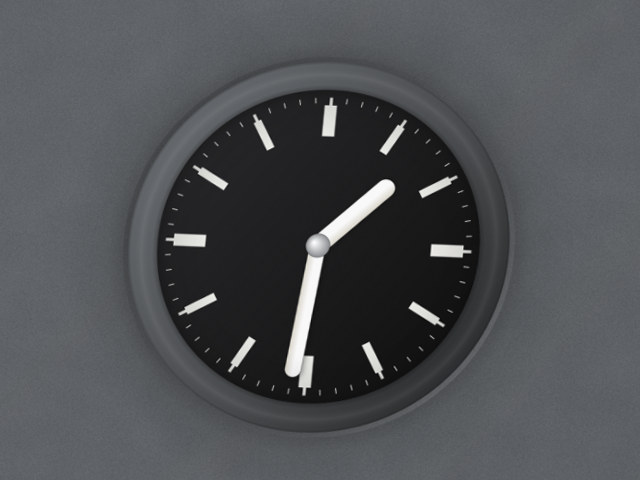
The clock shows **1:31**
